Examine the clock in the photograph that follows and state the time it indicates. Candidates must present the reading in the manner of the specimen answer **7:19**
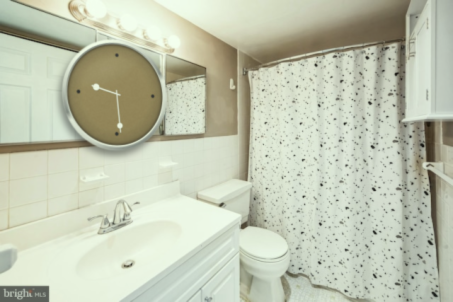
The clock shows **9:29**
